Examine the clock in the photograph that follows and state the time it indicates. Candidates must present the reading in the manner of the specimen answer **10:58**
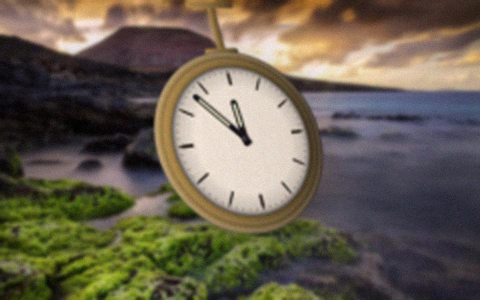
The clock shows **11:53**
